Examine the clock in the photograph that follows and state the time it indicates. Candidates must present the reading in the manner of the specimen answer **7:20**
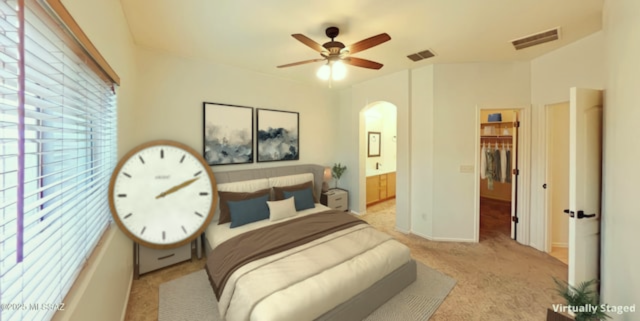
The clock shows **2:11**
